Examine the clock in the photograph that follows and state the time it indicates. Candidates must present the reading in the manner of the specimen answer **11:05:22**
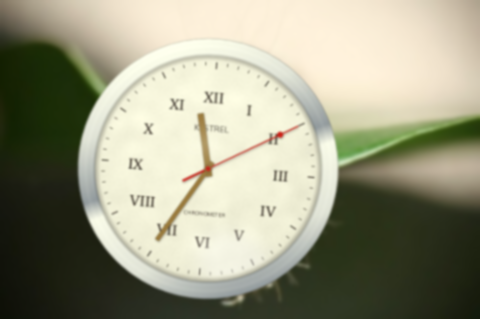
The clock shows **11:35:10**
